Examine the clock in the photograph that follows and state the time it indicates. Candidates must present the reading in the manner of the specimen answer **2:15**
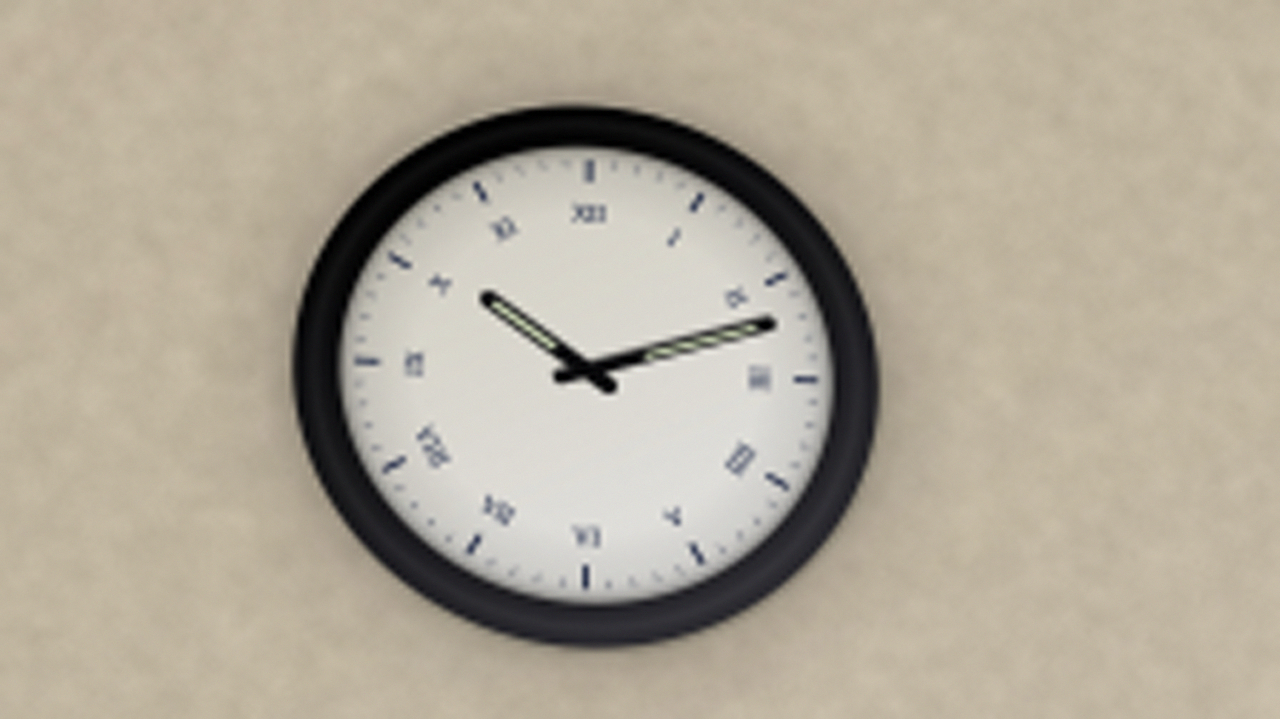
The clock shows **10:12**
